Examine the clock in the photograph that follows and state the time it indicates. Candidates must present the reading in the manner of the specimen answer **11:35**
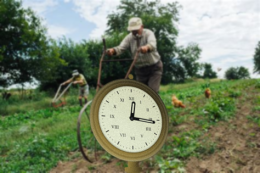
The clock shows **12:16**
